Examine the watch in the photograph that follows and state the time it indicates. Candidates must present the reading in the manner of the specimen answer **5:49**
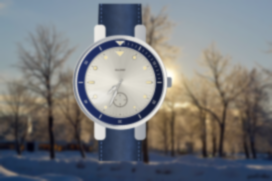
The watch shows **7:34**
